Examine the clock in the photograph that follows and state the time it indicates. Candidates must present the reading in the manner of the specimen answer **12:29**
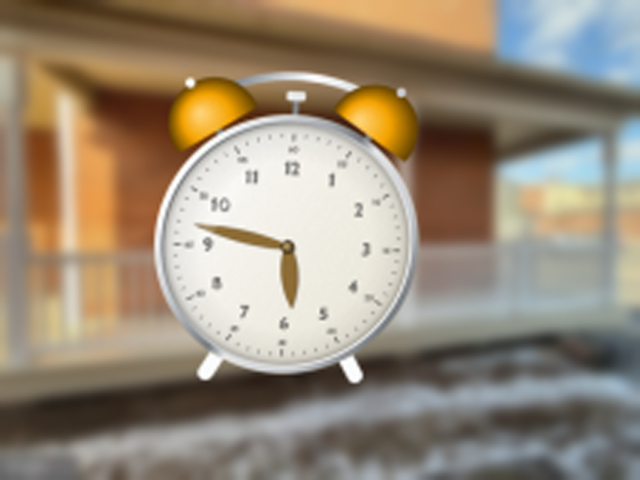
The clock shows **5:47**
